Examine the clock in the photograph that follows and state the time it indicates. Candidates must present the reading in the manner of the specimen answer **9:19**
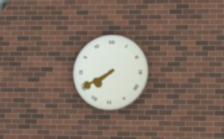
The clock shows **7:40**
